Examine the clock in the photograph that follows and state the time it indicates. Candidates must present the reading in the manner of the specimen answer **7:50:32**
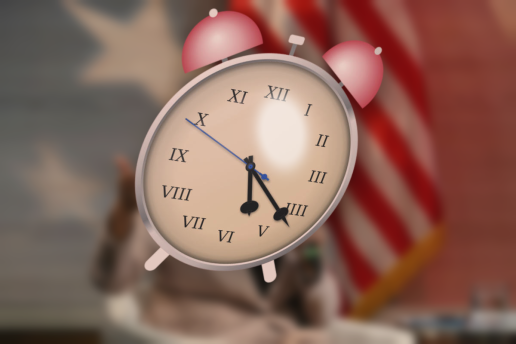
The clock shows **5:21:49**
